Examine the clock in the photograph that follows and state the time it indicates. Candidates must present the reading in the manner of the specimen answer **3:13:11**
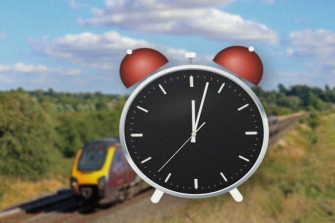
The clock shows **12:02:37**
